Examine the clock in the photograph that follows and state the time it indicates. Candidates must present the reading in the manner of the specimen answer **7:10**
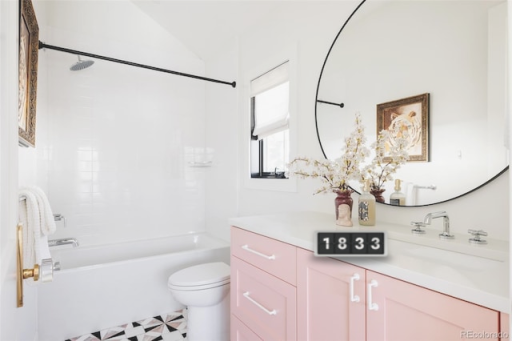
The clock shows **18:33**
